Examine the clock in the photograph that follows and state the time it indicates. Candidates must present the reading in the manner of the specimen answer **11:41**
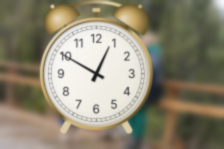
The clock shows **12:50**
